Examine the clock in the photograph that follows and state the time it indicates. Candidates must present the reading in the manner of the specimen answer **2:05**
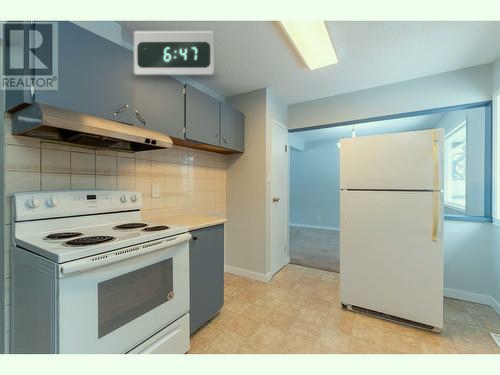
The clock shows **6:47**
